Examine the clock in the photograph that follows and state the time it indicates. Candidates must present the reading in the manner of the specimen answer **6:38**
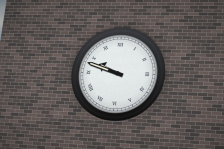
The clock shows **9:48**
